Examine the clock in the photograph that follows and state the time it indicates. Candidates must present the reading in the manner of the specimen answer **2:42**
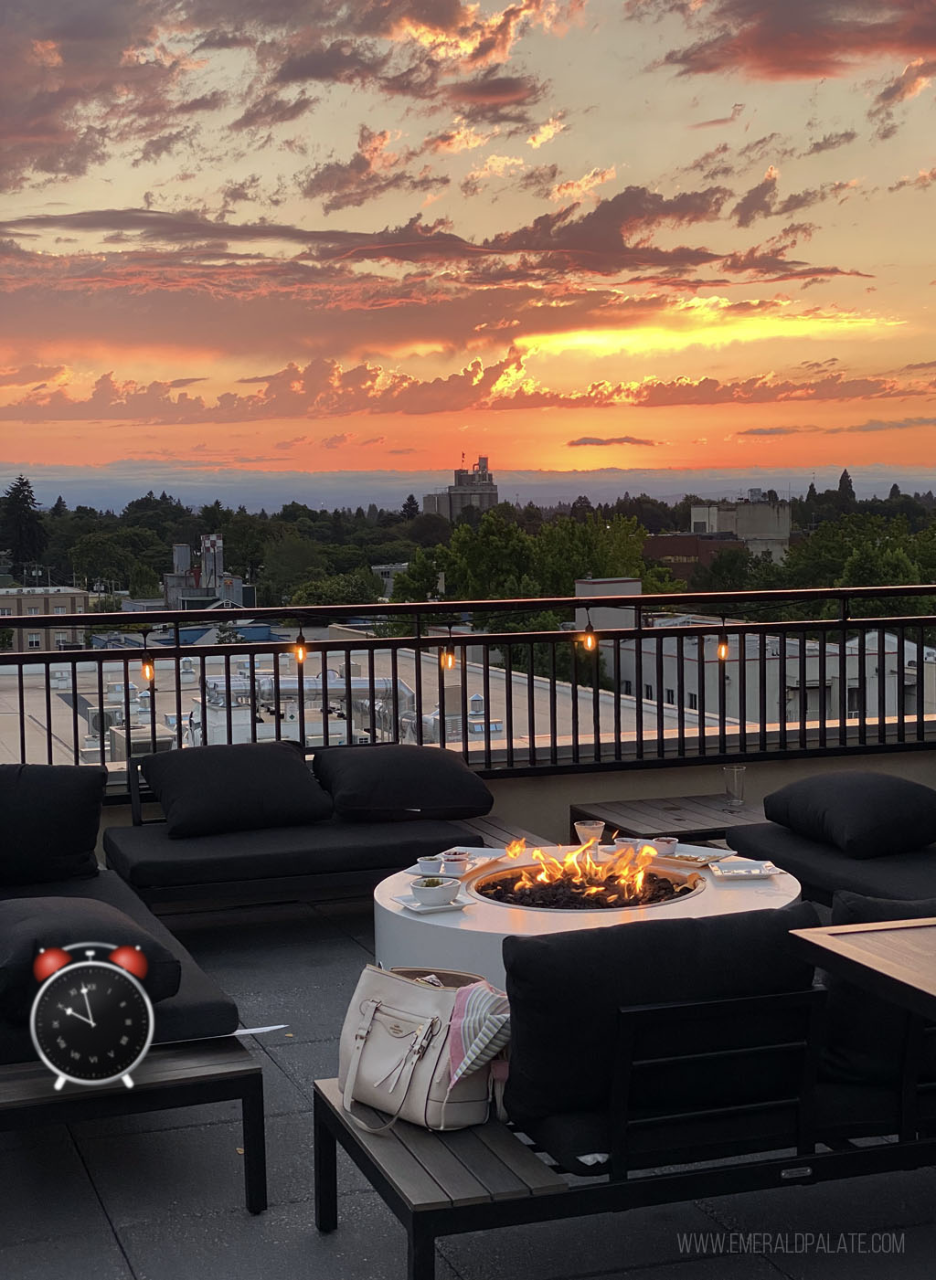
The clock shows **9:58**
